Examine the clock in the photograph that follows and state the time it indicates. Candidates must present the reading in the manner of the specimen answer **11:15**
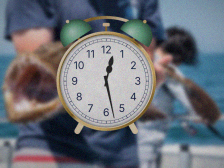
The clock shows **12:28**
